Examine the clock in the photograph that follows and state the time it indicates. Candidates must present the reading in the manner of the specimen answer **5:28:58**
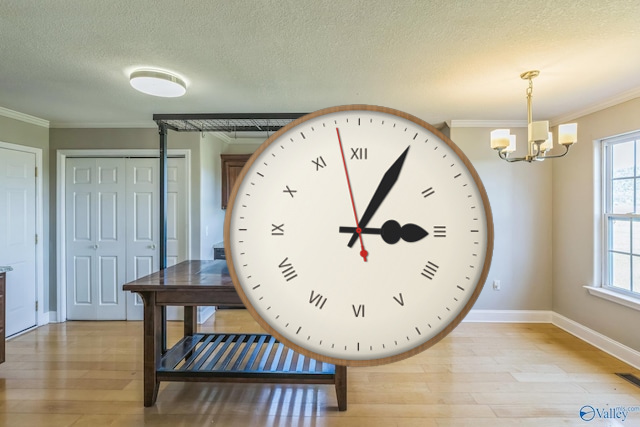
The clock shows **3:04:58**
